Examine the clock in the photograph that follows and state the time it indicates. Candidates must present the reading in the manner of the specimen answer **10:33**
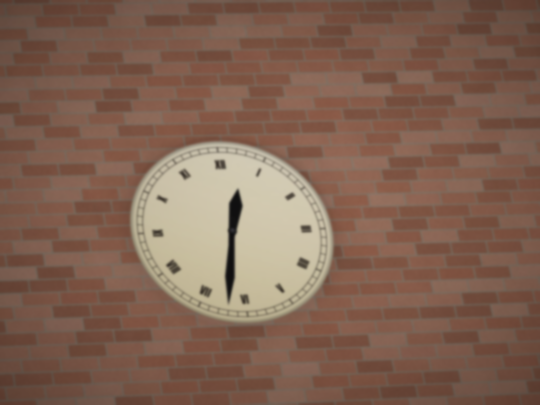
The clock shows **12:32**
